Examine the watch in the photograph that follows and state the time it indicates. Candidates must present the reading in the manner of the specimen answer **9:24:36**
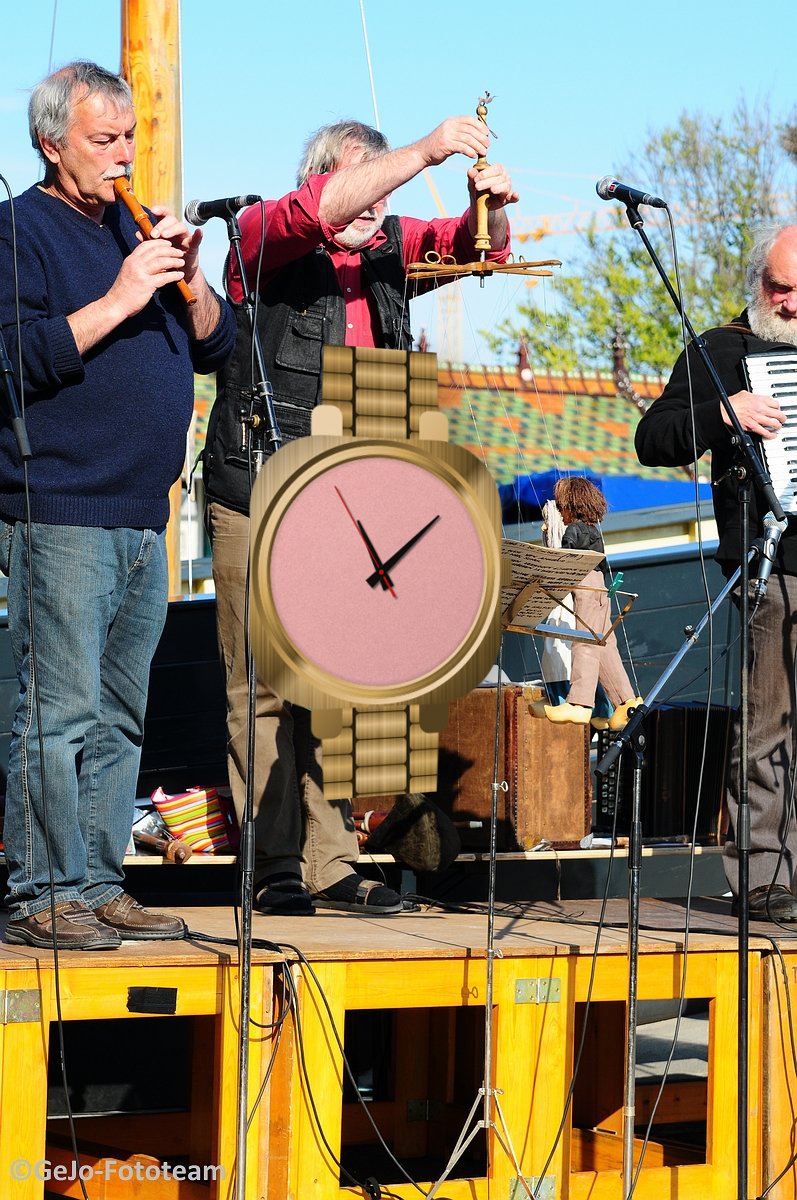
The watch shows **11:07:55**
